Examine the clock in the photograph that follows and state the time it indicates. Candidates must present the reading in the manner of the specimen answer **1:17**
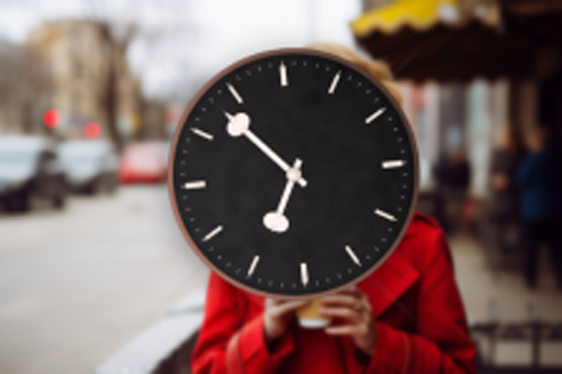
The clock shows **6:53**
